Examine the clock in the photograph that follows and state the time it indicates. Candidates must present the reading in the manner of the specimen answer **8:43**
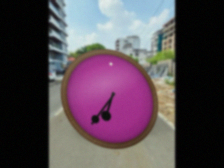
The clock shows **6:36**
